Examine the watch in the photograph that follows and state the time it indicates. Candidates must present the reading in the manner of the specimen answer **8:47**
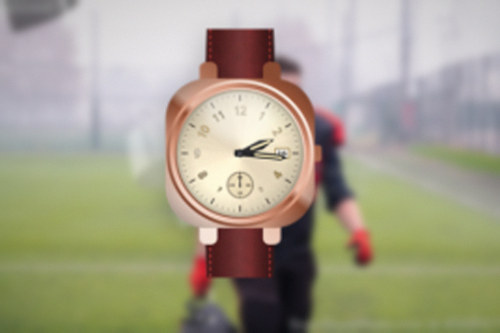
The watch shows **2:16**
